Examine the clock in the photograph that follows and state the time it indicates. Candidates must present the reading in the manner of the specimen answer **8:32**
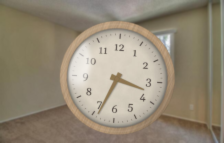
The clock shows **3:34**
